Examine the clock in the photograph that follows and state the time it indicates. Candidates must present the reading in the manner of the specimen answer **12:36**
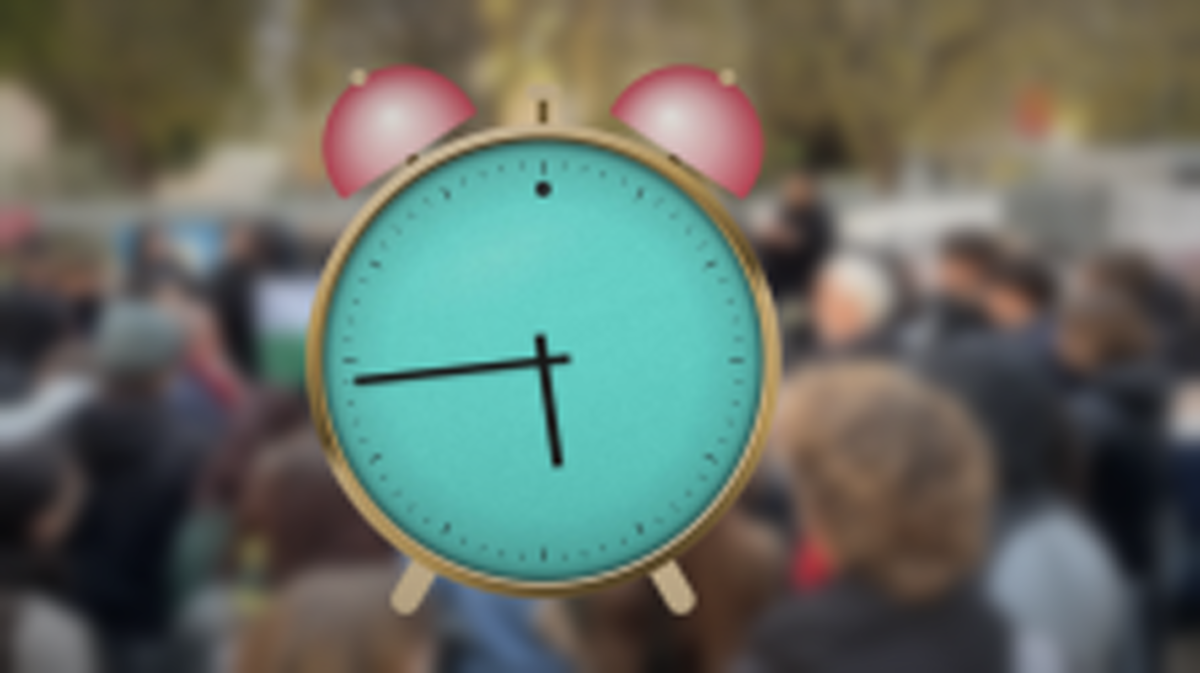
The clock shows **5:44**
